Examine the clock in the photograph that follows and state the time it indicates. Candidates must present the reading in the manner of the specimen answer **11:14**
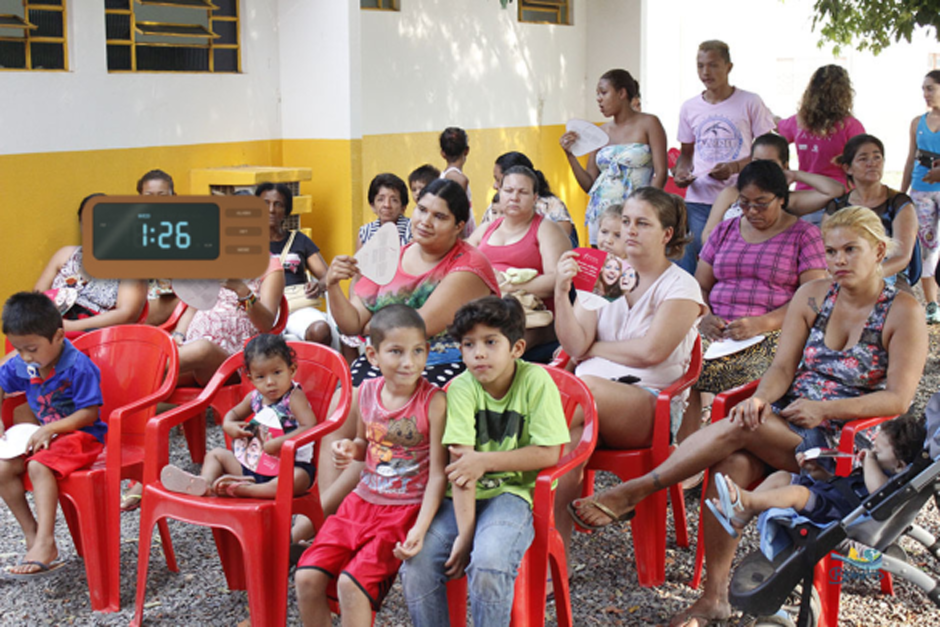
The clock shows **1:26**
